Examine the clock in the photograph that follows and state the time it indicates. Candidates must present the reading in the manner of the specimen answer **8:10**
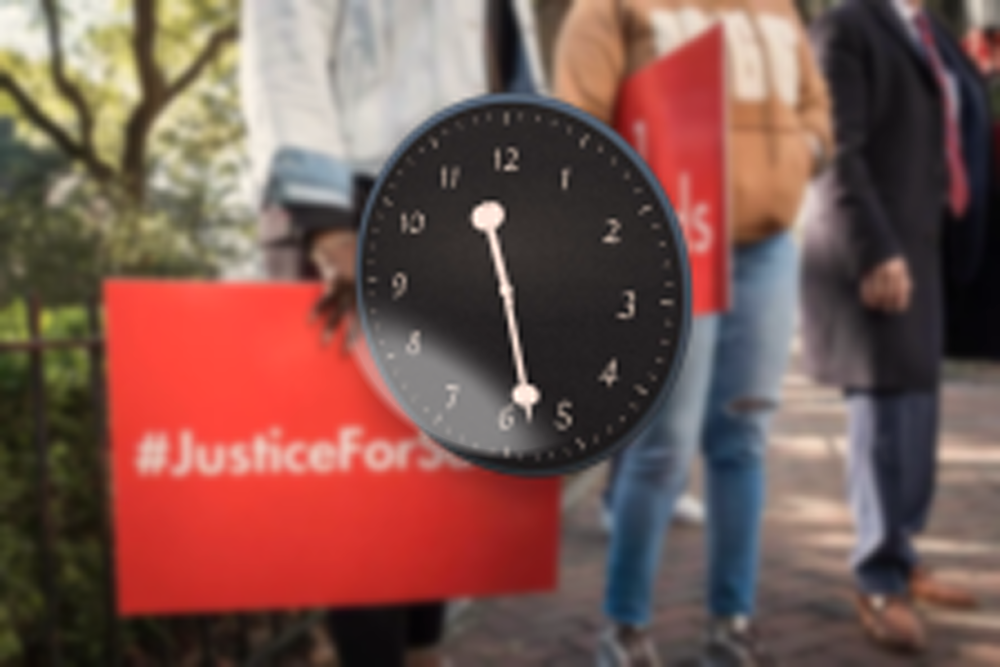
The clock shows **11:28**
